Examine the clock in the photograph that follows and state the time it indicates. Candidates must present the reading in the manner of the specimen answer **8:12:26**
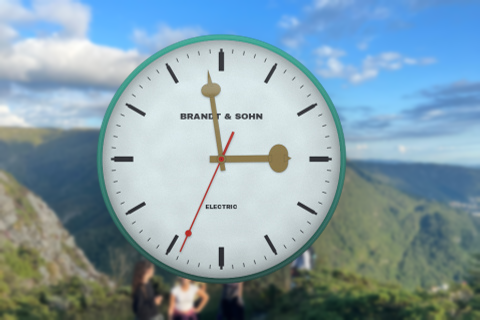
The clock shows **2:58:34**
